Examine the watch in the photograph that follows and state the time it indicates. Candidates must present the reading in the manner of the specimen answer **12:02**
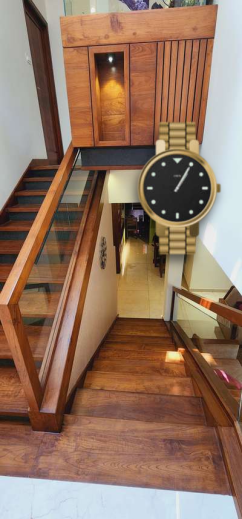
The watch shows **1:05**
